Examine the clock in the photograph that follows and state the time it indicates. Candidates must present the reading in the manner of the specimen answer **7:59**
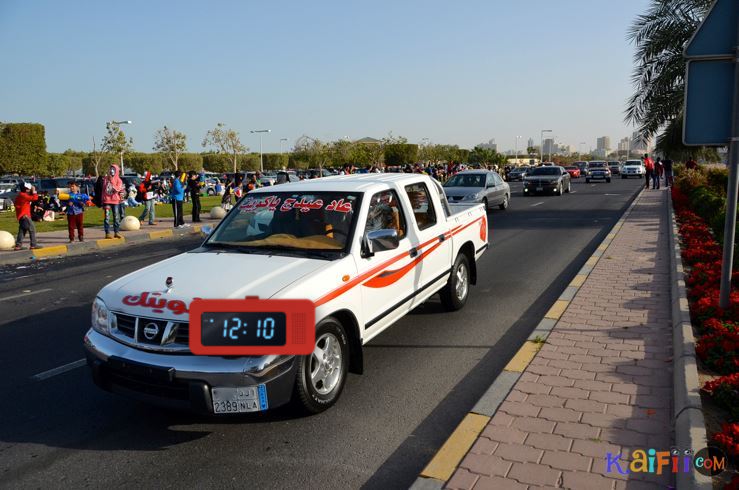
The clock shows **12:10**
